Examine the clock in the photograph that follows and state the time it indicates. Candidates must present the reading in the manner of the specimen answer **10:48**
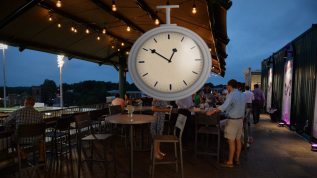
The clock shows **12:51**
